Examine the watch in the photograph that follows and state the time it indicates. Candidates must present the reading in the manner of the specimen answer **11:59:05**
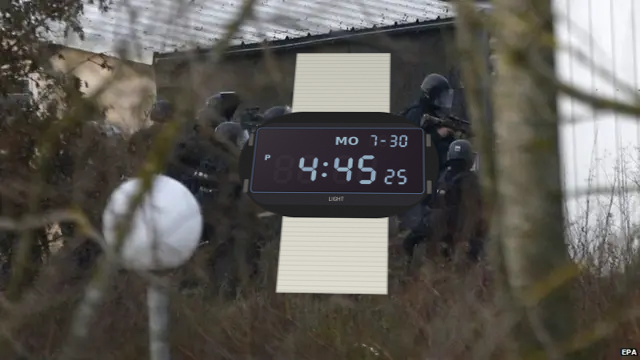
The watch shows **4:45:25**
